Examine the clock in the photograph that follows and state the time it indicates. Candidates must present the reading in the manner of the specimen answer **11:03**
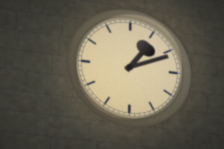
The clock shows **1:11**
